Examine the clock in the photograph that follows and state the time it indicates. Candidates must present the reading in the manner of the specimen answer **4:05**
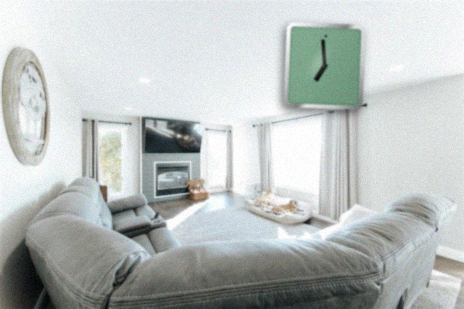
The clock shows **6:59**
